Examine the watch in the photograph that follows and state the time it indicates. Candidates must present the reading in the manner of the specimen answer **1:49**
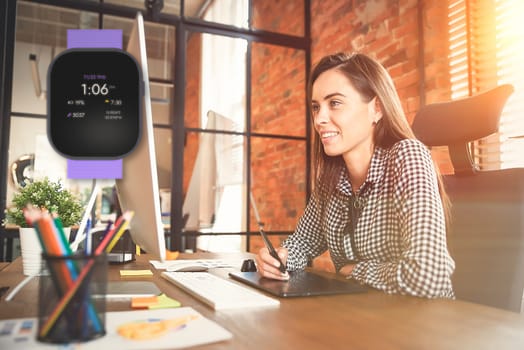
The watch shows **1:06**
